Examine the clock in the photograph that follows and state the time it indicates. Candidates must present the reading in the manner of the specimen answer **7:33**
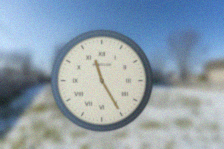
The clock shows **11:25**
